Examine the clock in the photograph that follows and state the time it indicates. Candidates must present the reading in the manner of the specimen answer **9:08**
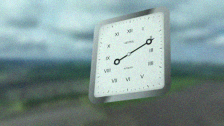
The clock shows **8:11**
